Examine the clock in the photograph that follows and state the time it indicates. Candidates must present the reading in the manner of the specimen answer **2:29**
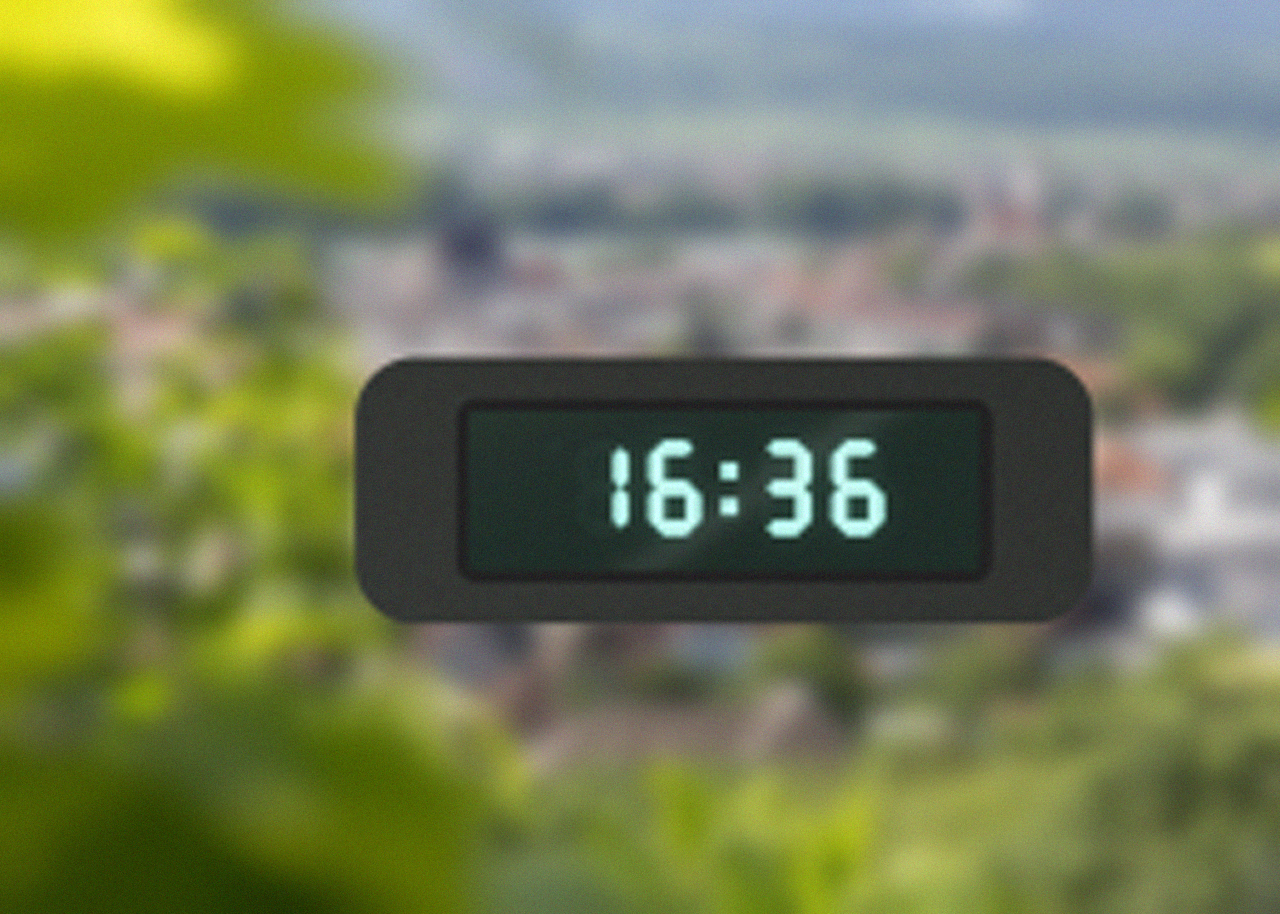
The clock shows **16:36**
